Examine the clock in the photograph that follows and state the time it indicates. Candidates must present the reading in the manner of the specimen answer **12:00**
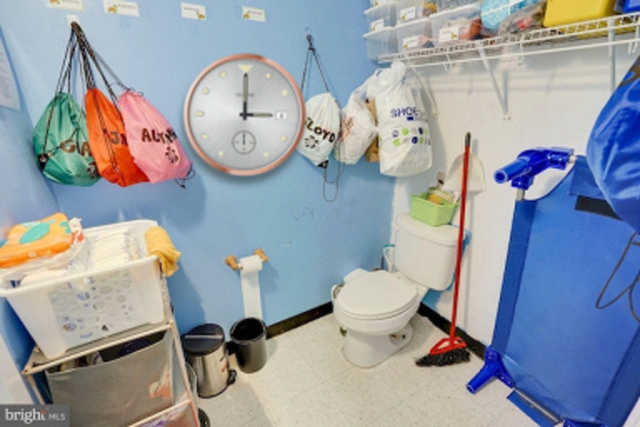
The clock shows **3:00**
